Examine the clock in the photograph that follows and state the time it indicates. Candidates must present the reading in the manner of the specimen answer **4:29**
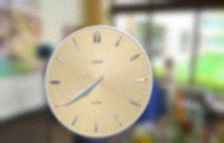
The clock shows **7:39**
